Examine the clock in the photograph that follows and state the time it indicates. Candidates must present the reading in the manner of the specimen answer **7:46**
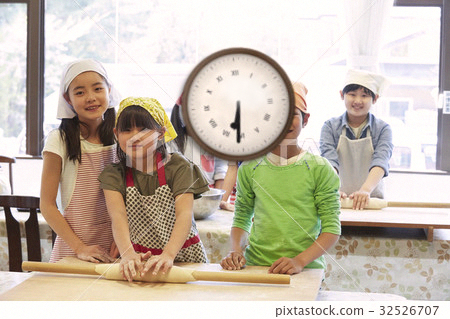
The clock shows **6:31**
